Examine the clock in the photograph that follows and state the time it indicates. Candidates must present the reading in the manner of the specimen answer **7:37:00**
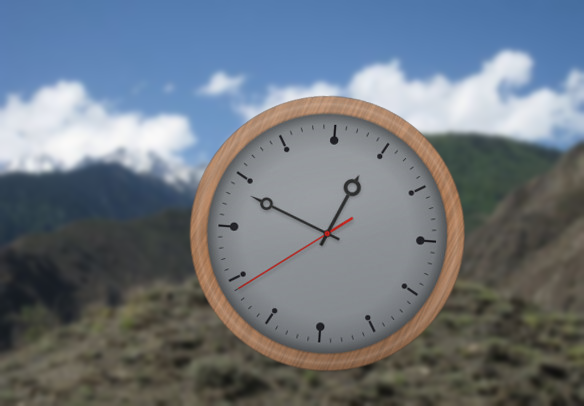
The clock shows **12:48:39**
